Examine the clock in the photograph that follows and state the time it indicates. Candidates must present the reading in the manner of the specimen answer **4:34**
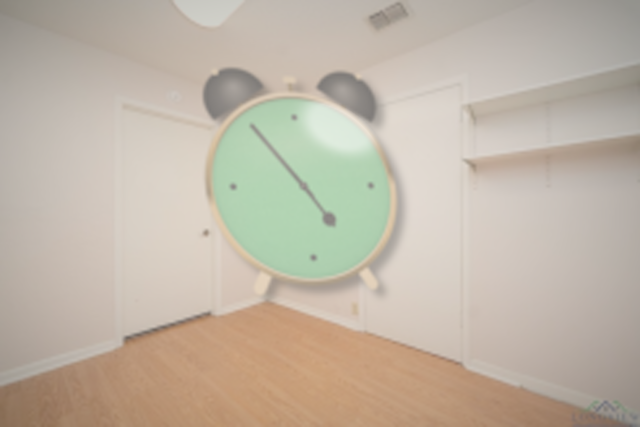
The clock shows **4:54**
